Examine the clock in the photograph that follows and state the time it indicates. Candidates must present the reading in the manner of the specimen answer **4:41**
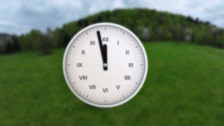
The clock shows **11:58**
